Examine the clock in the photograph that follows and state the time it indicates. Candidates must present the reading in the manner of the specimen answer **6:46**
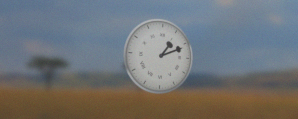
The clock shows **1:11**
